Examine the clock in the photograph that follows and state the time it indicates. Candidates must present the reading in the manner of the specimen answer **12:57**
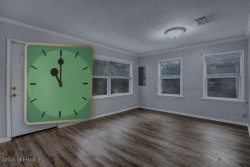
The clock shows **11:00**
